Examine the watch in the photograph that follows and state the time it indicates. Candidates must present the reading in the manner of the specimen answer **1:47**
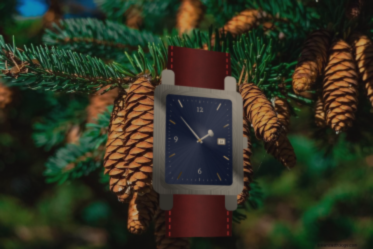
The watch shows **1:53**
